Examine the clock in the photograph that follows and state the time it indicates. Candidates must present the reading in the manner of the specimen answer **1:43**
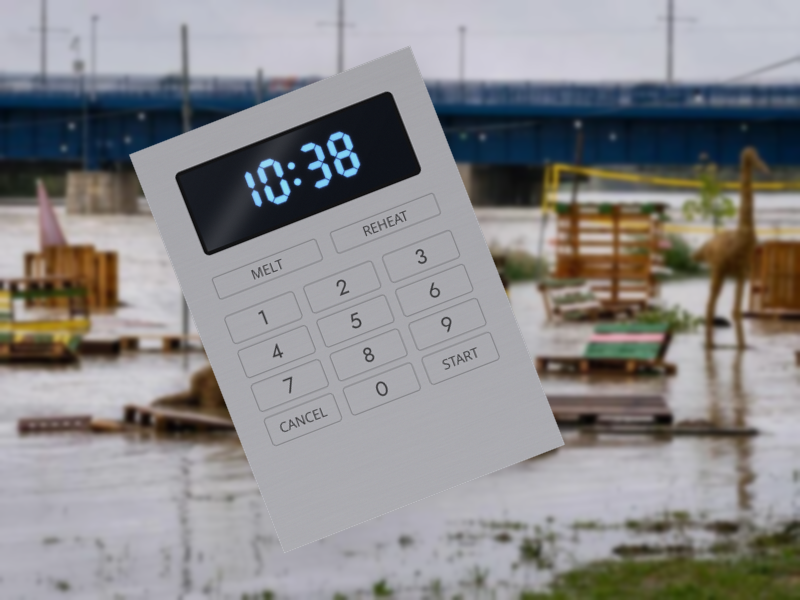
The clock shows **10:38**
